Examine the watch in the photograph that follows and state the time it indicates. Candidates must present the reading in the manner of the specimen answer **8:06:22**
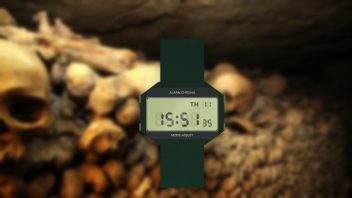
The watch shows **15:51:35**
